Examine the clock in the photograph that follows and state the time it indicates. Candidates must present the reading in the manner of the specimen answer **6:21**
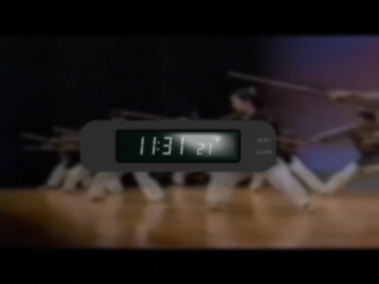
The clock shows **11:31**
